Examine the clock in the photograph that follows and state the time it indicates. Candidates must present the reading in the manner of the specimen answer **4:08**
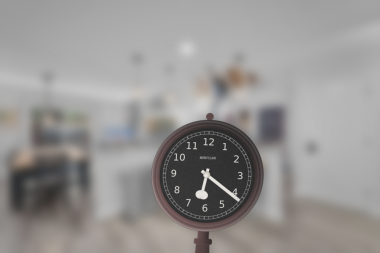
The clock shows **6:21**
